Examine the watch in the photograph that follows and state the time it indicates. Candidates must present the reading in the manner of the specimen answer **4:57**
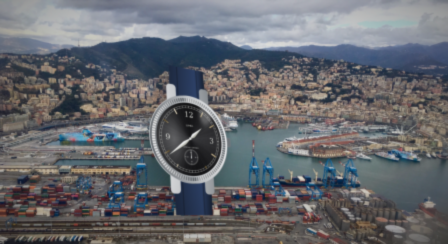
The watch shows **1:39**
